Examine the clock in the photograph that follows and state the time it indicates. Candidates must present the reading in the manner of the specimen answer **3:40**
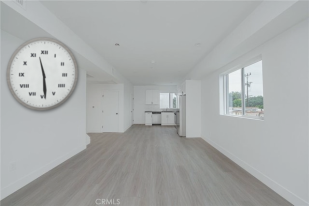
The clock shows **11:29**
